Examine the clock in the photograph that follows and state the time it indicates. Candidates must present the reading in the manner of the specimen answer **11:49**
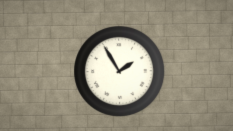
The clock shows **1:55**
